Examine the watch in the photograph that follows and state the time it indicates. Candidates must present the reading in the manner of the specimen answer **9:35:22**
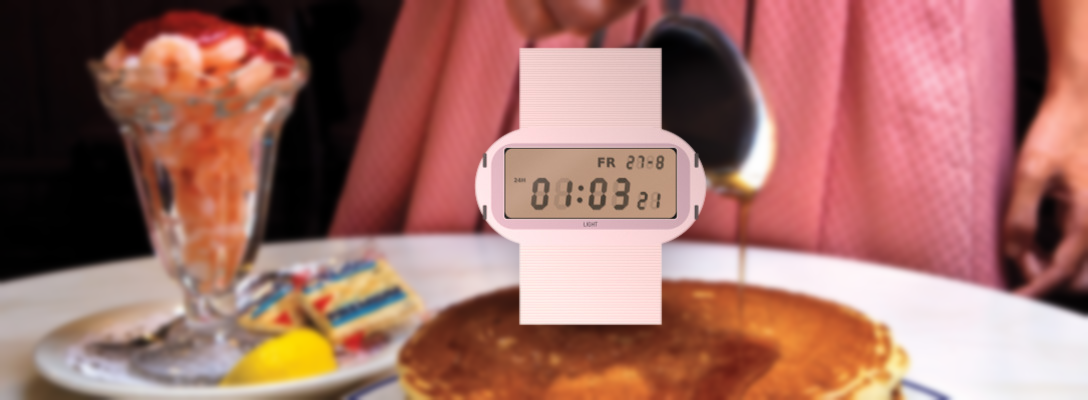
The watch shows **1:03:21**
